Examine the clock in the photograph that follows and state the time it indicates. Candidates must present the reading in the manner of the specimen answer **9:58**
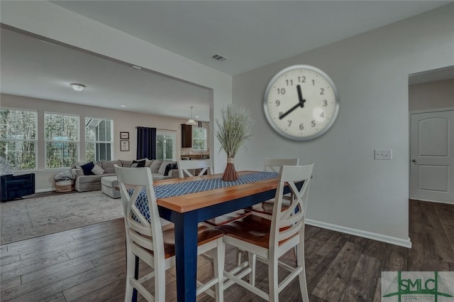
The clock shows **11:39**
